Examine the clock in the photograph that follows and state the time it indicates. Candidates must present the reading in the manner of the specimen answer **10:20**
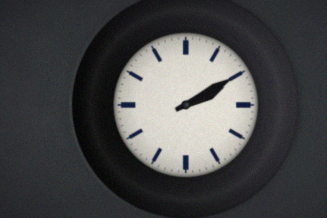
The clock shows **2:10**
